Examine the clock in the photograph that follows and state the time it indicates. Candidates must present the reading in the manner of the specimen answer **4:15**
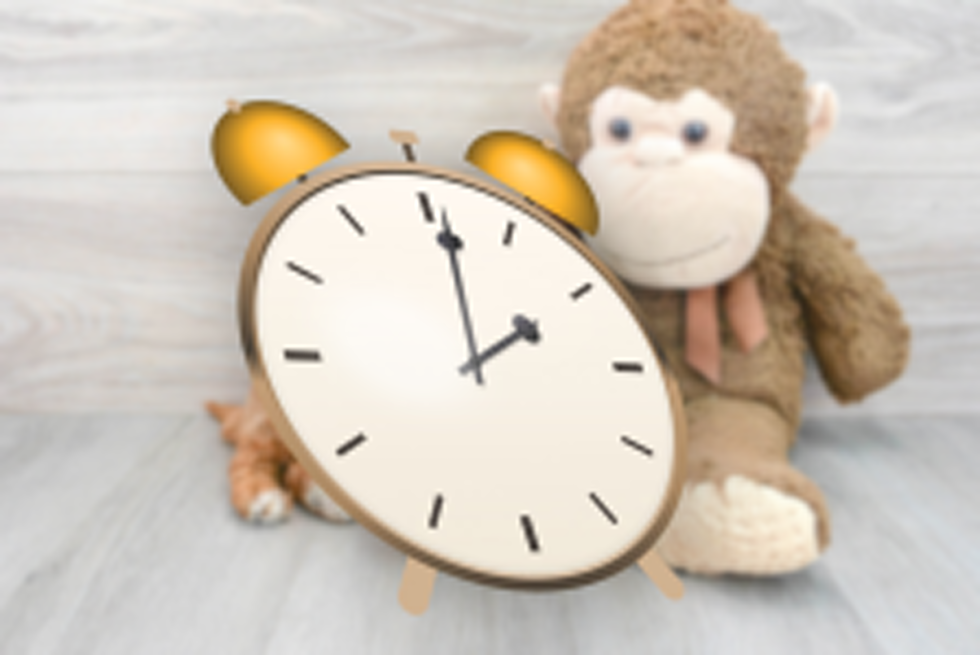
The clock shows **2:01**
